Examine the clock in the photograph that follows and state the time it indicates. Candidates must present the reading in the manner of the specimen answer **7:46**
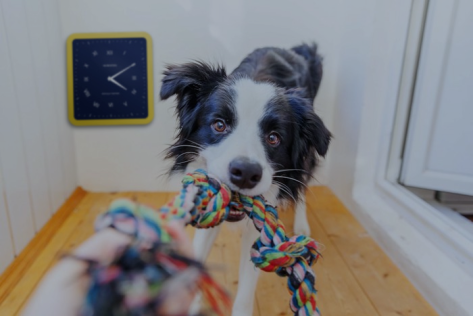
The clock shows **4:10**
